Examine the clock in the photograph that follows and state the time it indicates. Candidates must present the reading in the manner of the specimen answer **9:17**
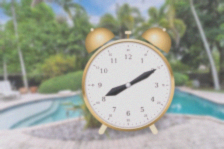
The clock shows **8:10**
